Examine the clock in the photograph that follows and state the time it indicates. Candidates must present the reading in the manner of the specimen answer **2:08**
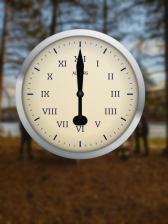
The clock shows **6:00**
